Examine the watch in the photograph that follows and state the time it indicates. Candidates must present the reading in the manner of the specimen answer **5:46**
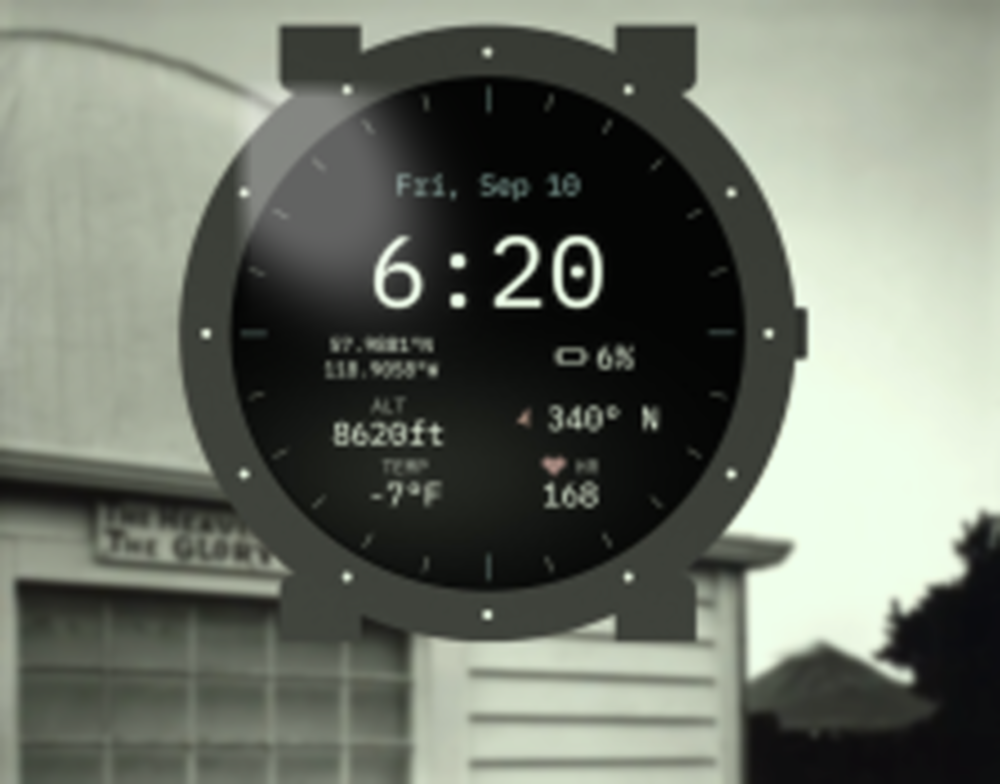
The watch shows **6:20**
